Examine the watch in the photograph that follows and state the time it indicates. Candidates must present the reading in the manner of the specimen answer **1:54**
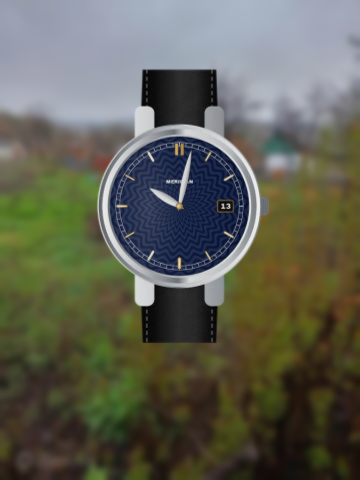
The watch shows **10:02**
